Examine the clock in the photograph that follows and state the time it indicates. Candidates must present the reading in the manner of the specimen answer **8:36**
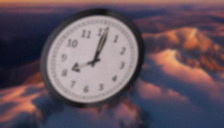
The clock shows **8:01**
